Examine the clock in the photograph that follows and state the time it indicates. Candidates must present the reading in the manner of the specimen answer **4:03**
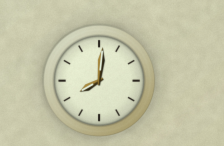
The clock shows **8:01**
